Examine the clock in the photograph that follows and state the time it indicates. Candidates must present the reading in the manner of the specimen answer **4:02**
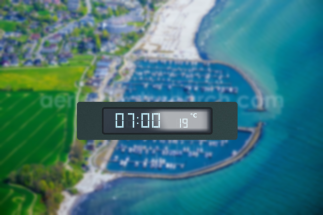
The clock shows **7:00**
